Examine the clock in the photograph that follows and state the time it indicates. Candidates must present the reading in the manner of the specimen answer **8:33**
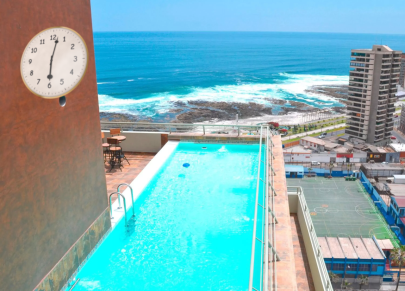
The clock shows **6:02**
